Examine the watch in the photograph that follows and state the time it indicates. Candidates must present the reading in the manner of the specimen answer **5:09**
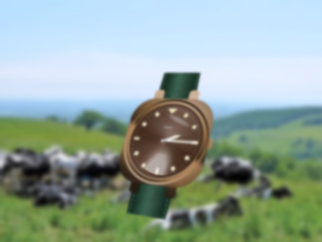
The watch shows **2:15**
